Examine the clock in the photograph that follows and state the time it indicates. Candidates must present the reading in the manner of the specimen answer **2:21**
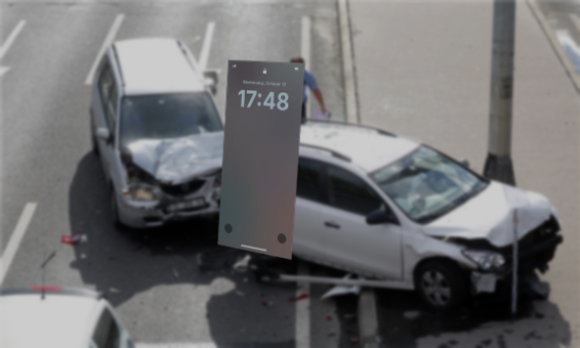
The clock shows **17:48**
